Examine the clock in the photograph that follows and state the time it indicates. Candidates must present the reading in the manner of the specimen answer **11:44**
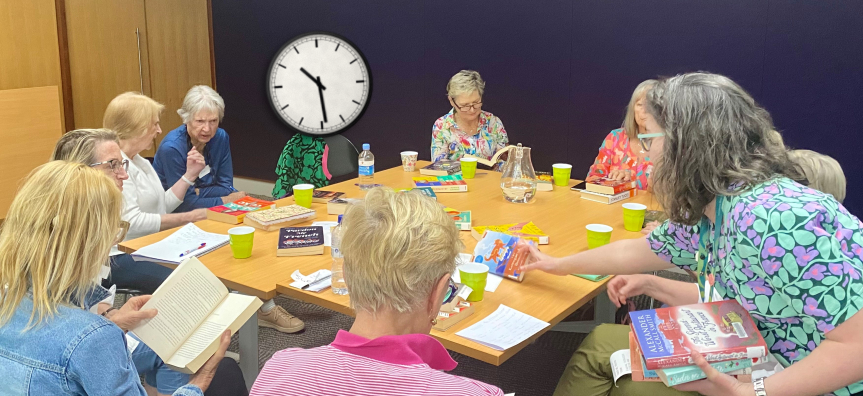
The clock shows **10:29**
